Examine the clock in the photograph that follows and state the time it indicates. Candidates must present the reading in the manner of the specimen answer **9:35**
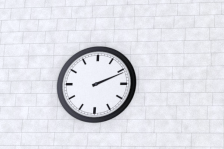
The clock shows **2:11**
